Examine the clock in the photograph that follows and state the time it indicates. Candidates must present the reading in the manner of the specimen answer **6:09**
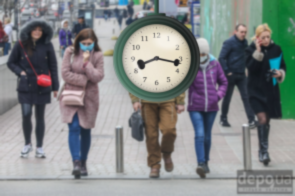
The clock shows **8:17**
